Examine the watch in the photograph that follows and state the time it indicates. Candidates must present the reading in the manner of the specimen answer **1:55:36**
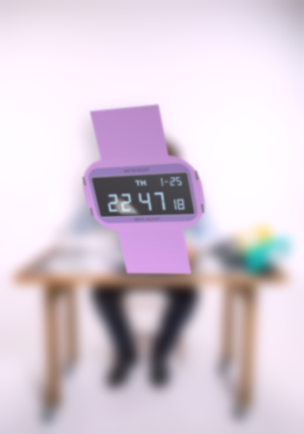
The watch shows **22:47:18**
